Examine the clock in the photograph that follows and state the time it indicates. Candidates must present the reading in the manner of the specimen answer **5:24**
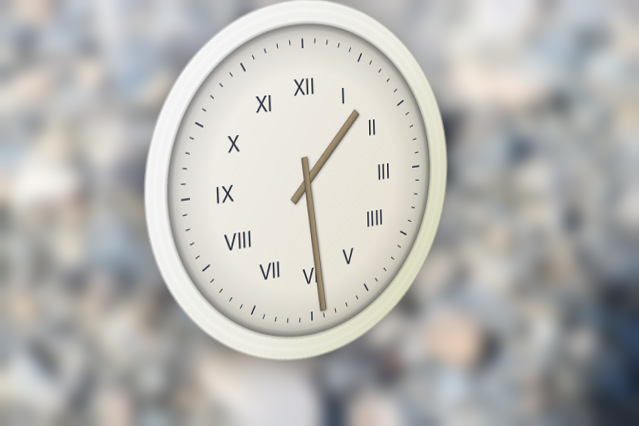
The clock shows **1:29**
